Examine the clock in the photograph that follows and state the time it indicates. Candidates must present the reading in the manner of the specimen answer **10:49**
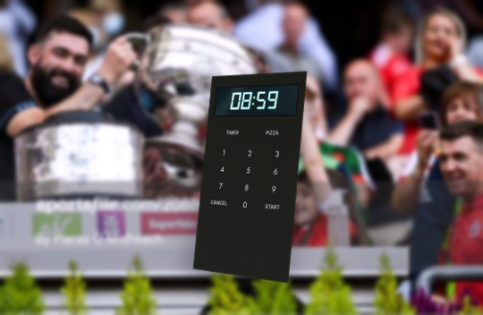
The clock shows **8:59**
